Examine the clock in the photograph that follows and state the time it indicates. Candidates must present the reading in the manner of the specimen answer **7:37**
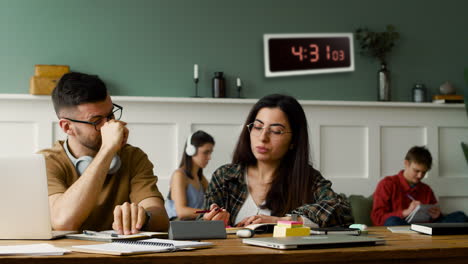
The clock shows **4:31**
